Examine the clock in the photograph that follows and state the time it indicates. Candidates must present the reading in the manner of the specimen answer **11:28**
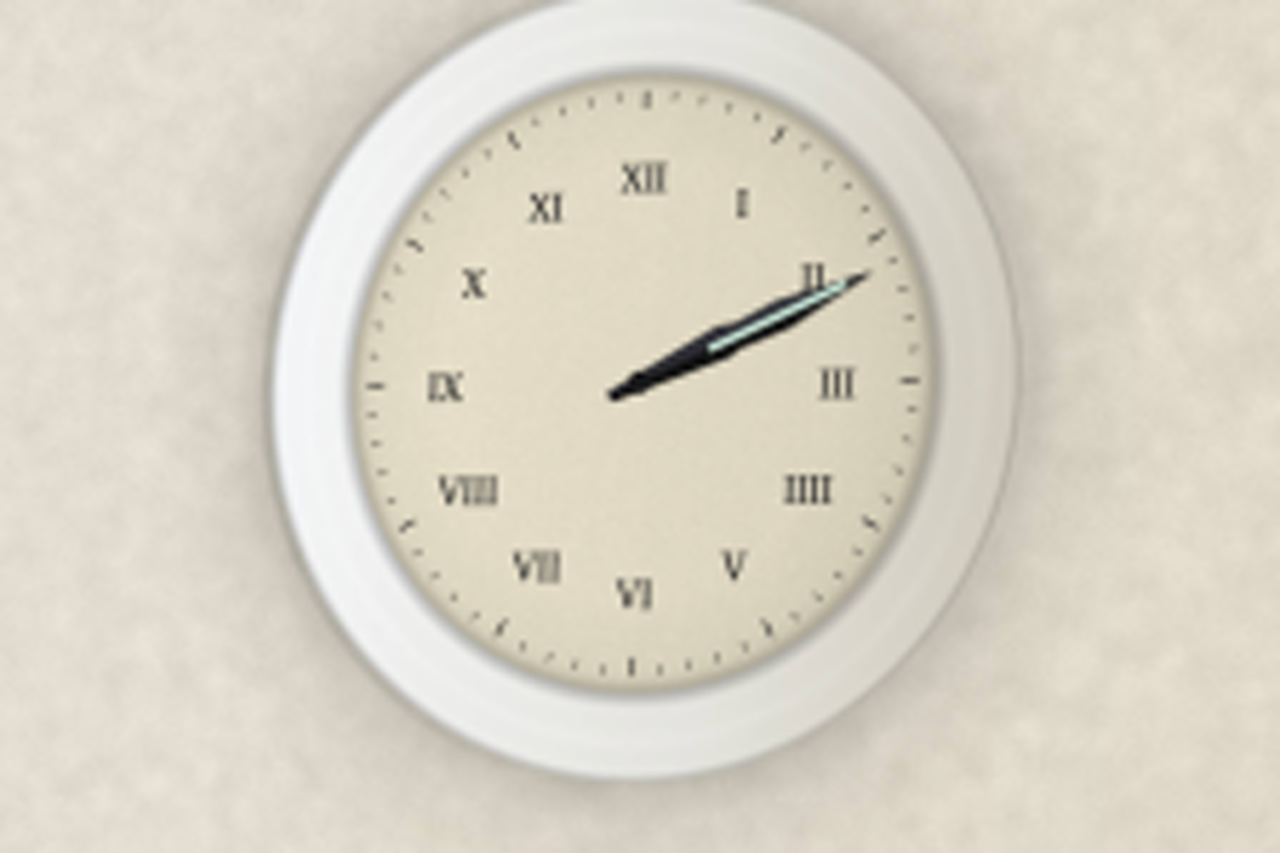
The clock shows **2:11**
